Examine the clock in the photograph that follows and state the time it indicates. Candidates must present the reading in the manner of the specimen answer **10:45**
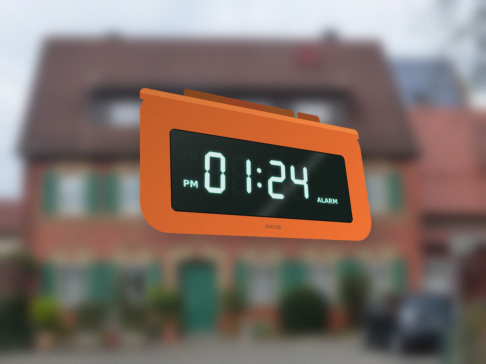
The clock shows **1:24**
